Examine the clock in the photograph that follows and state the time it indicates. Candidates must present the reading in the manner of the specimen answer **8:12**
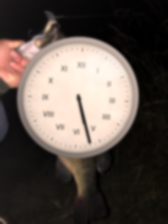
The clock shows **5:27**
